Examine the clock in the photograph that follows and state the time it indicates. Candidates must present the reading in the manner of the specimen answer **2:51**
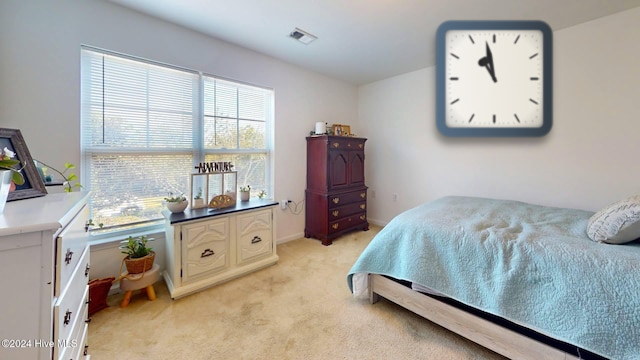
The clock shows **10:58**
